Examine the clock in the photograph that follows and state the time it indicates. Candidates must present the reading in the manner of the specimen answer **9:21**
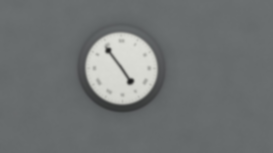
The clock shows **4:54**
